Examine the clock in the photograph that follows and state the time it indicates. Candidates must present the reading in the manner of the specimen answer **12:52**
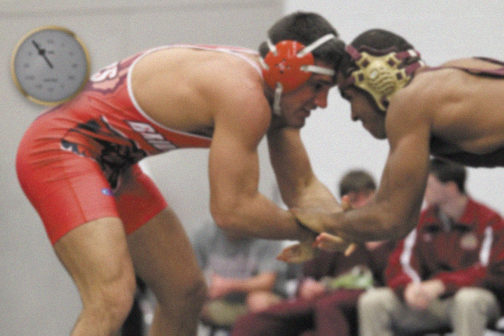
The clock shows **10:54**
